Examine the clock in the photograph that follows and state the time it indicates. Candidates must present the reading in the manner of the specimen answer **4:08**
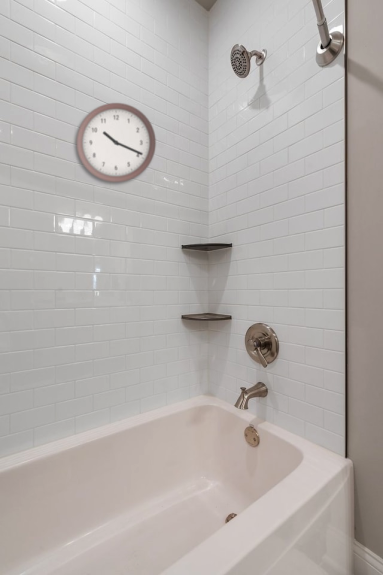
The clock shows **10:19**
